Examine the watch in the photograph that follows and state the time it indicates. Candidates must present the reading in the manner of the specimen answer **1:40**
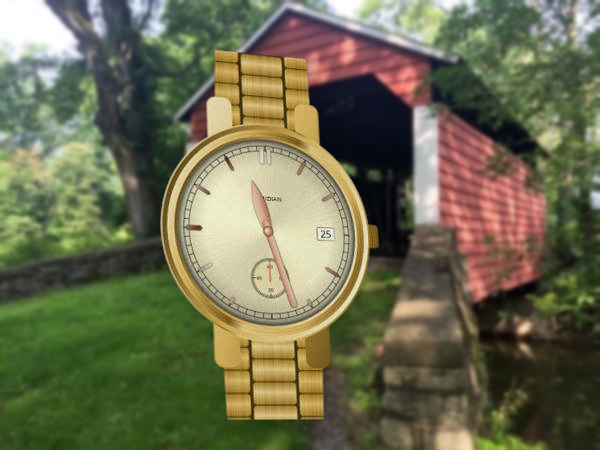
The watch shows **11:27**
